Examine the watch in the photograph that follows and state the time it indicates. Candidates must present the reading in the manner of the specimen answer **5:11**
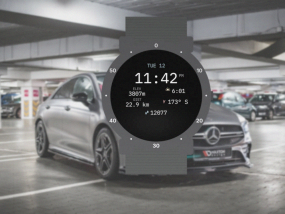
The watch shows **11:42**
